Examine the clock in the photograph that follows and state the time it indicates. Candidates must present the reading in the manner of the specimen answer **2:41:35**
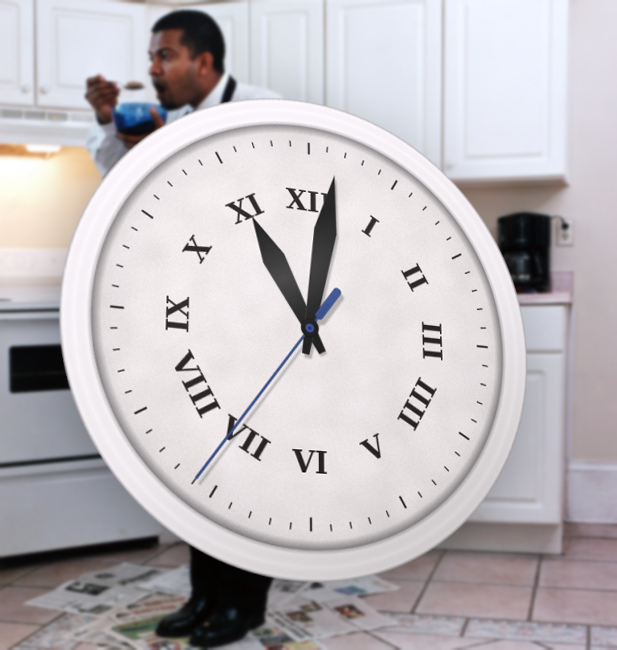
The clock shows **11:01:36**
